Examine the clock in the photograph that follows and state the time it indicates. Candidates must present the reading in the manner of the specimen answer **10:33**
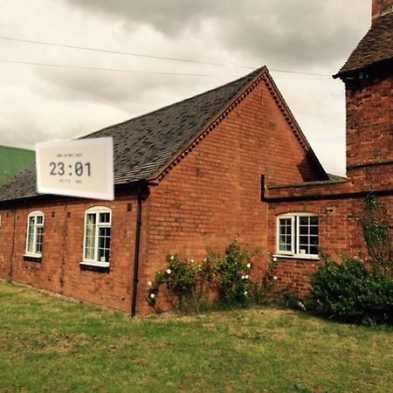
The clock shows **23:01**
